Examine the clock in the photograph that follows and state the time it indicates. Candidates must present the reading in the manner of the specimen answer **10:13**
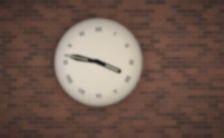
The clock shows **3:47**
